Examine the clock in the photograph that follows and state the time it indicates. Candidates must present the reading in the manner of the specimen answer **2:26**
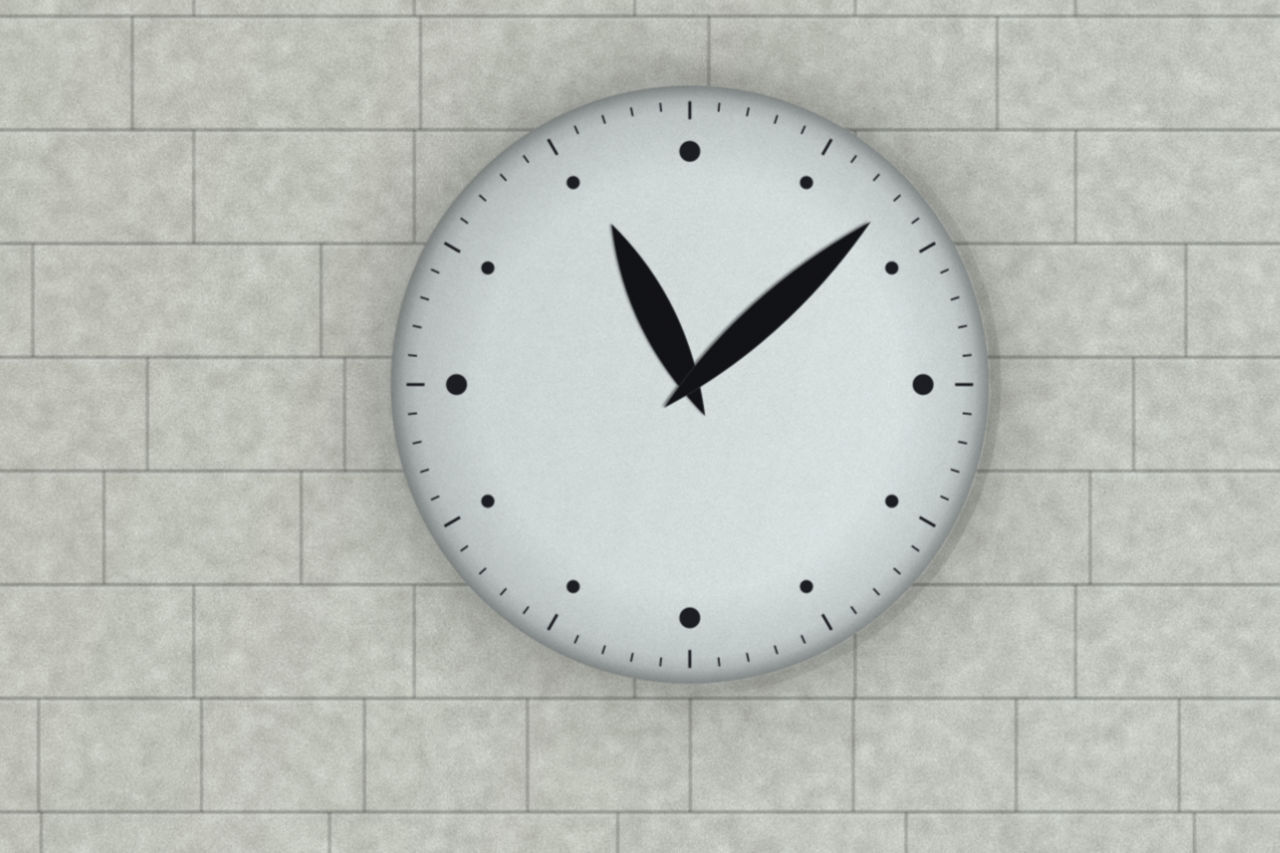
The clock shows **11:08**
